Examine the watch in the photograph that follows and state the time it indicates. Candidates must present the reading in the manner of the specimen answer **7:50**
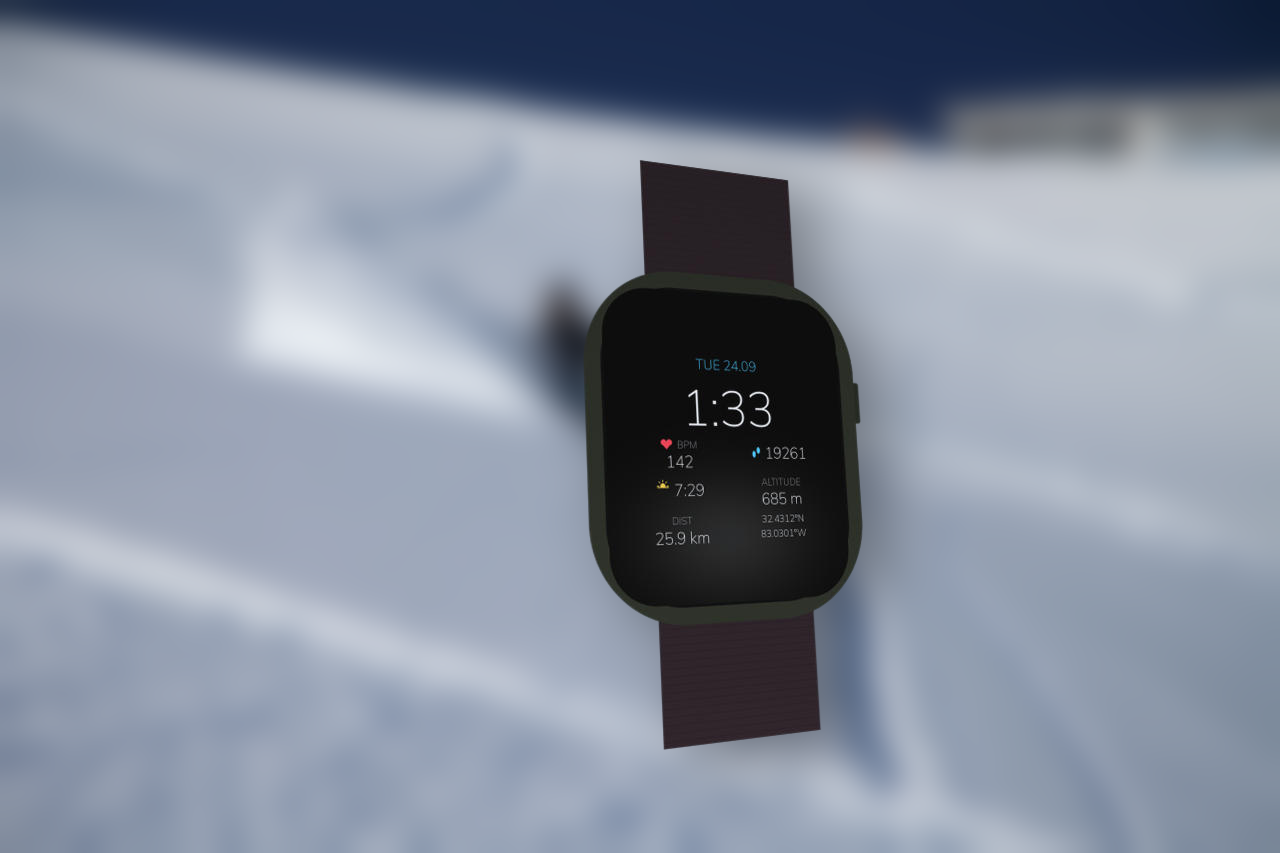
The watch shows **1:33**
